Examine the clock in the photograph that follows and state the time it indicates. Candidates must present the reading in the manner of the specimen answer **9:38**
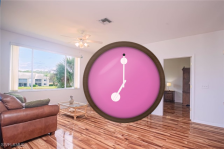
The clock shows **7:00**
